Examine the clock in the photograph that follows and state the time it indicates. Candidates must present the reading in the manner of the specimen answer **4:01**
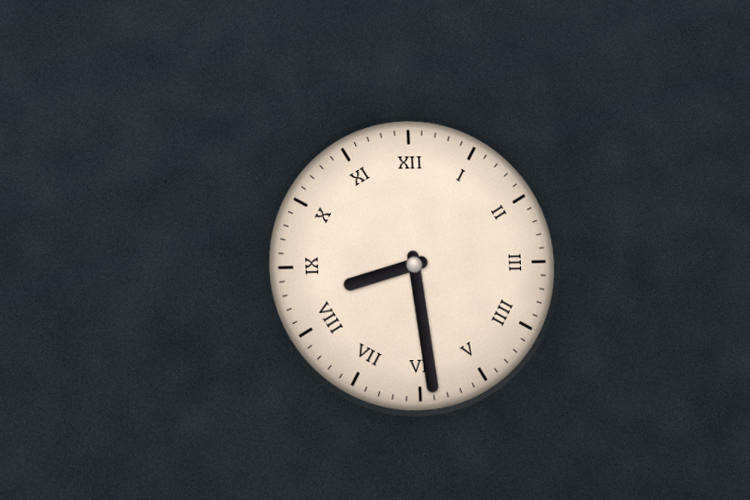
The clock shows **8:29**
